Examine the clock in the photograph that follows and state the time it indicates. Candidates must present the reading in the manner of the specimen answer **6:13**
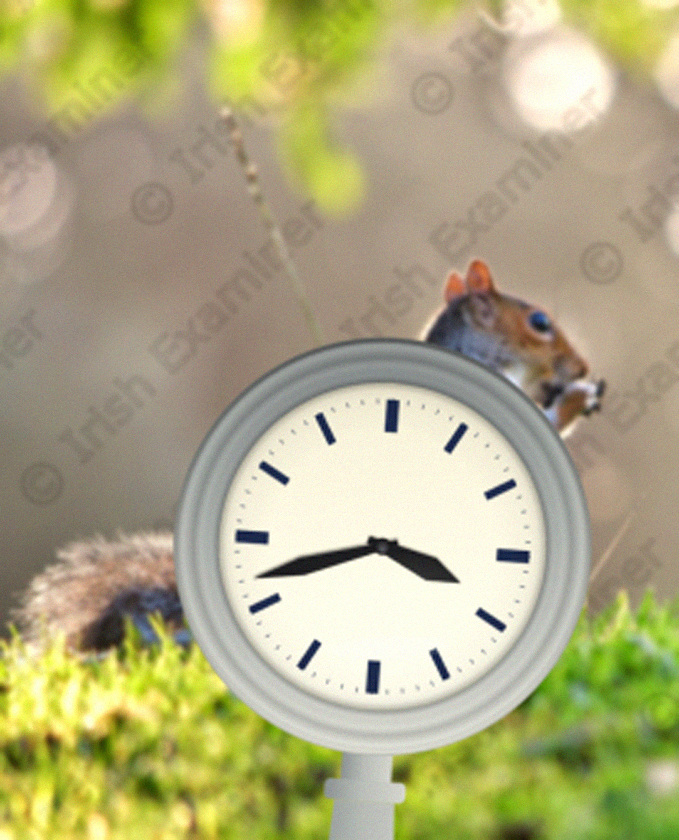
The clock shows **3:42**
